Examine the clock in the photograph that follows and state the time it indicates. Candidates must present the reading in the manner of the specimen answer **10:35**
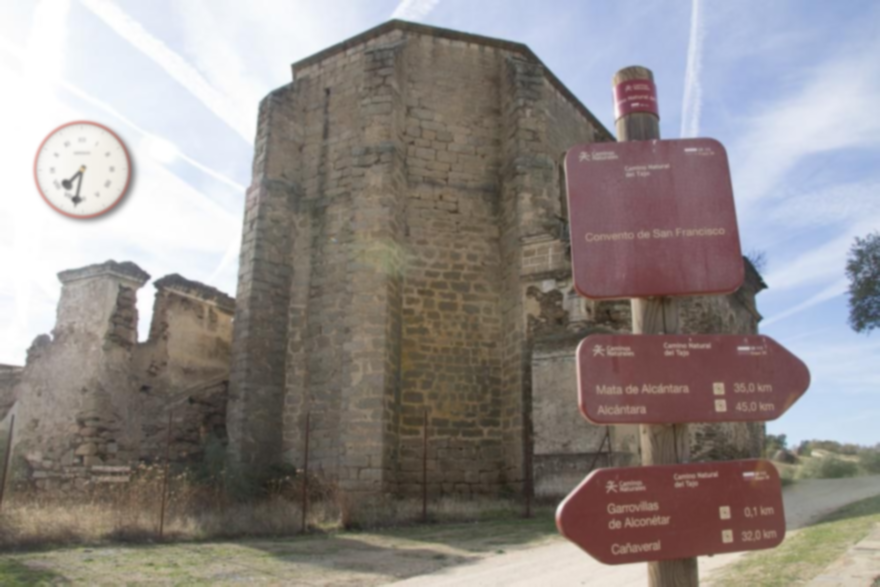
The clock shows **7:32**
